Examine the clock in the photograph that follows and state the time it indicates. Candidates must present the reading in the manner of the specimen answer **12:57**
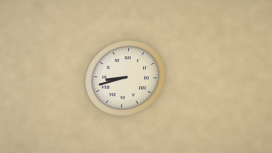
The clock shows **8:42**
